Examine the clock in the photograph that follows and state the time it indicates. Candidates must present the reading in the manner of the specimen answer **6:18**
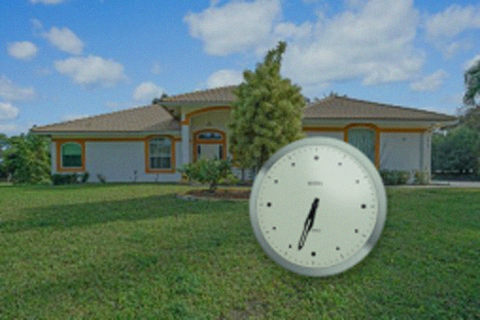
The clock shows **6:33**
